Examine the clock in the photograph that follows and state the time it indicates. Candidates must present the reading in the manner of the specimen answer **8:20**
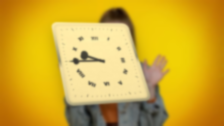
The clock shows **9:45**
